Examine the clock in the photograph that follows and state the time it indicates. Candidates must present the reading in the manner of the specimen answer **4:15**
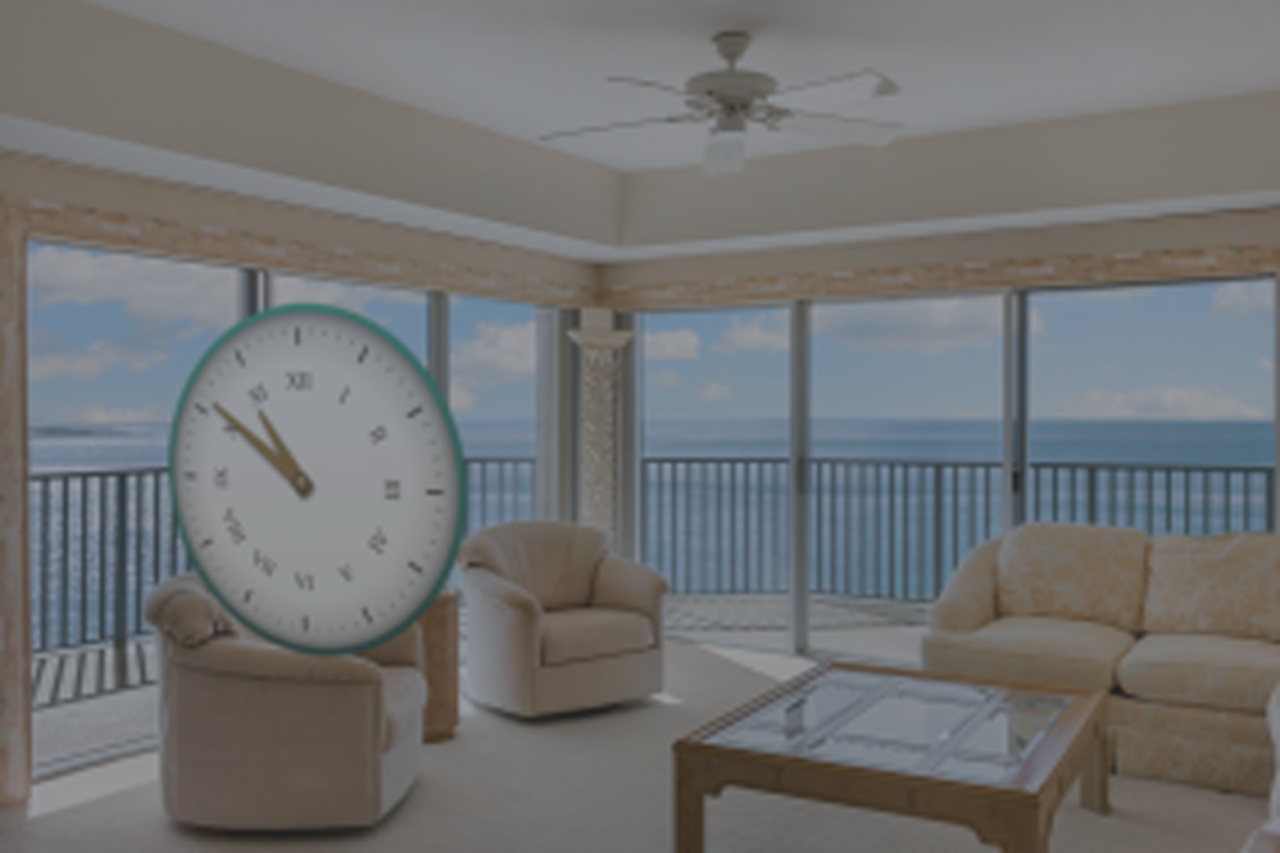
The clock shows **10:51**
